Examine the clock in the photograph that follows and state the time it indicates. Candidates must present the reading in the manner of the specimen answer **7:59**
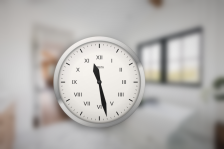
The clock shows **11:28**
